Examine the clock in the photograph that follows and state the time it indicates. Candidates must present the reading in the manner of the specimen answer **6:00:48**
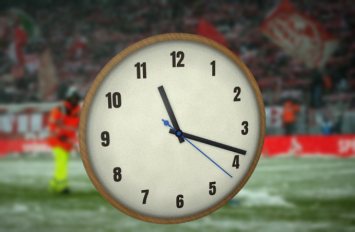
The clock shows **11:18:22**
